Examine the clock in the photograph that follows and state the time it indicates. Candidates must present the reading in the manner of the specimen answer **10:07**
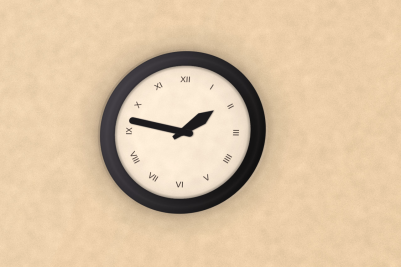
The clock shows **1:47**
